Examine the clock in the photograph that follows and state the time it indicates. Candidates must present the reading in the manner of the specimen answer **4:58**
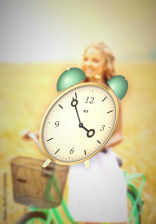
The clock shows **3:54**
